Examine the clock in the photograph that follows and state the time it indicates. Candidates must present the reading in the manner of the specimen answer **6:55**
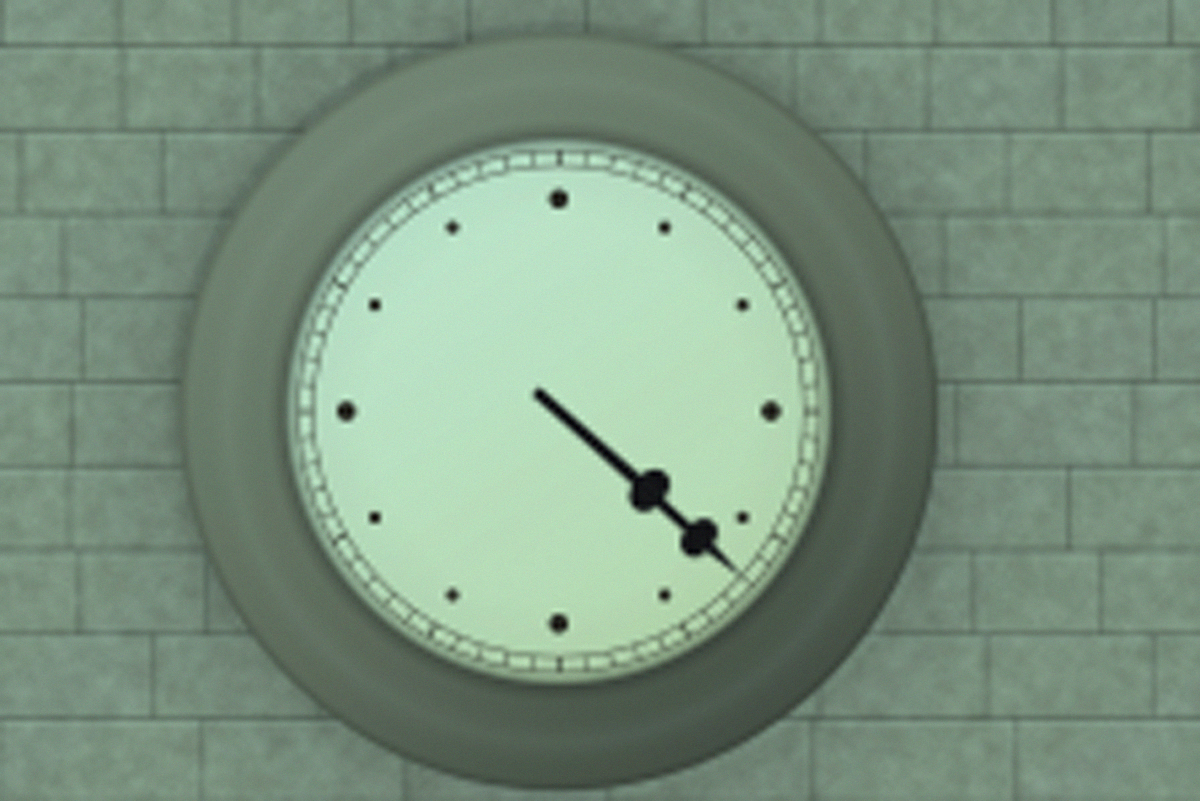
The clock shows **4:22**
